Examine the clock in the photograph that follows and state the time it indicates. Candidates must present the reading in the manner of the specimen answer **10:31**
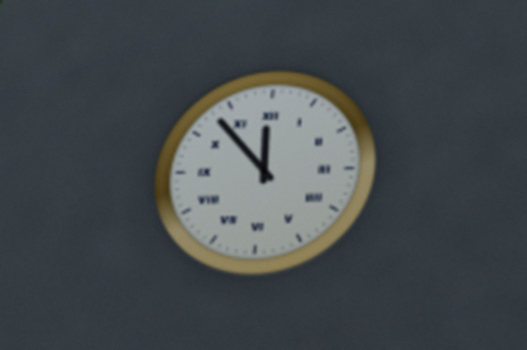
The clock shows **11:53**
